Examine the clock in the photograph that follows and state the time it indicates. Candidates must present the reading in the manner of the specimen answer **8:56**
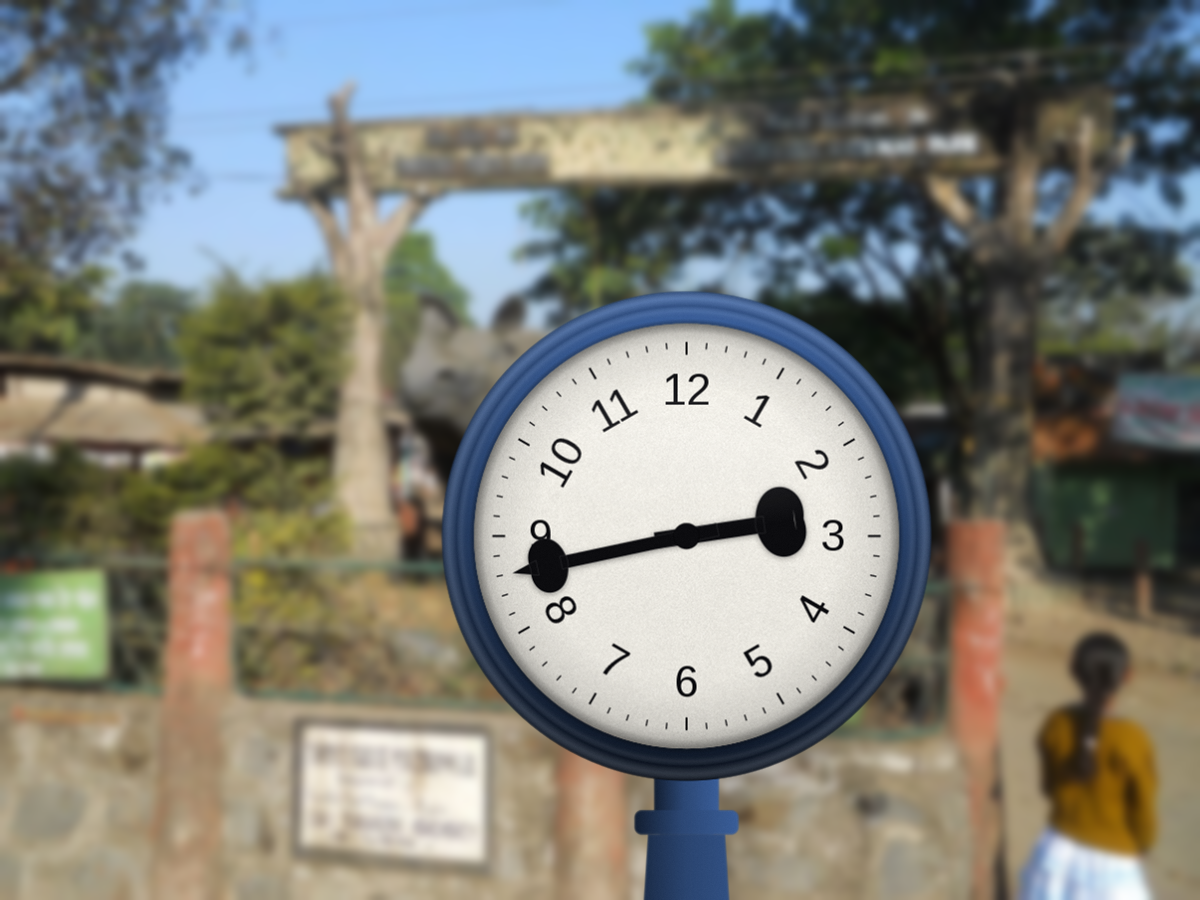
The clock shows **2:43**
